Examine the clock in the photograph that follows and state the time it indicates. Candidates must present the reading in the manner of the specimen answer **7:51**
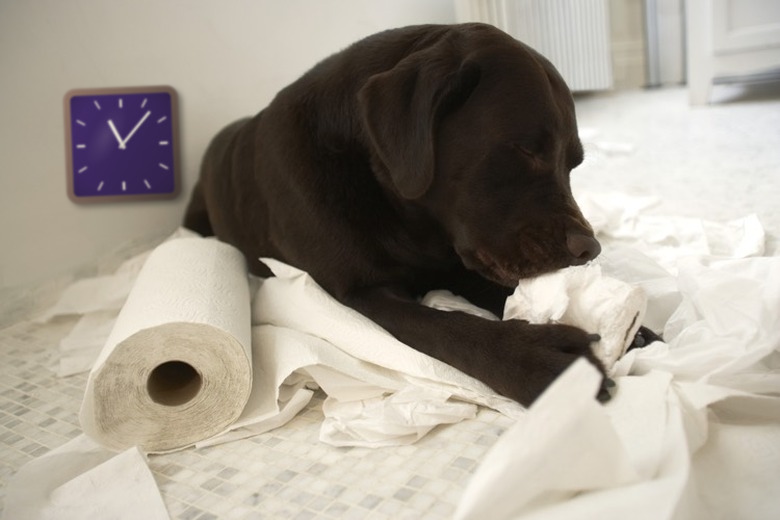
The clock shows **11:07**
